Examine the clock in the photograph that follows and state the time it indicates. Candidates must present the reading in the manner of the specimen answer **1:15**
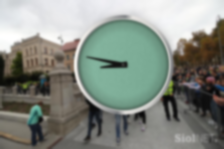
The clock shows **8:47**
